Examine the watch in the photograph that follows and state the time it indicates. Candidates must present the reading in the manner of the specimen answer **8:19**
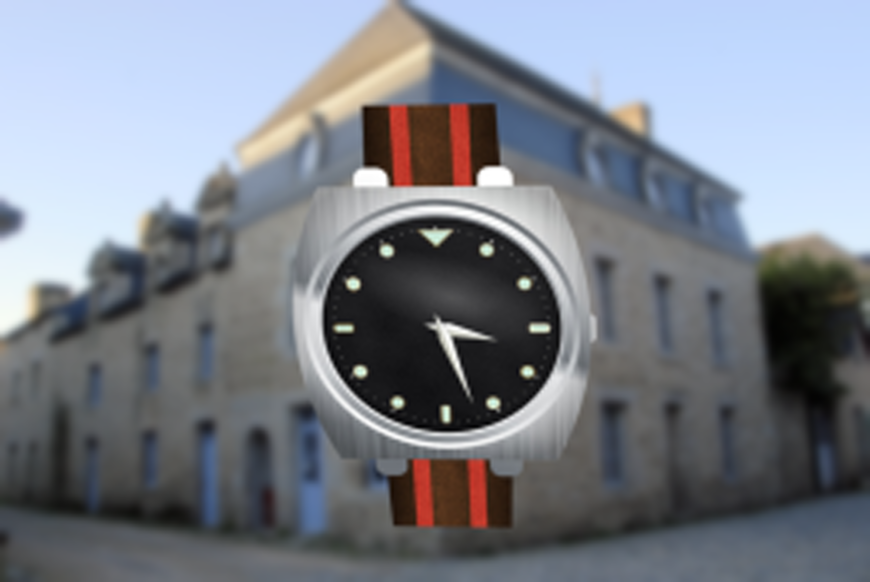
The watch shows **3:27**
